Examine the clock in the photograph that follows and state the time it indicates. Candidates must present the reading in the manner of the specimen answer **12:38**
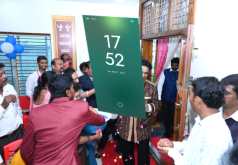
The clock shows **17:52**
